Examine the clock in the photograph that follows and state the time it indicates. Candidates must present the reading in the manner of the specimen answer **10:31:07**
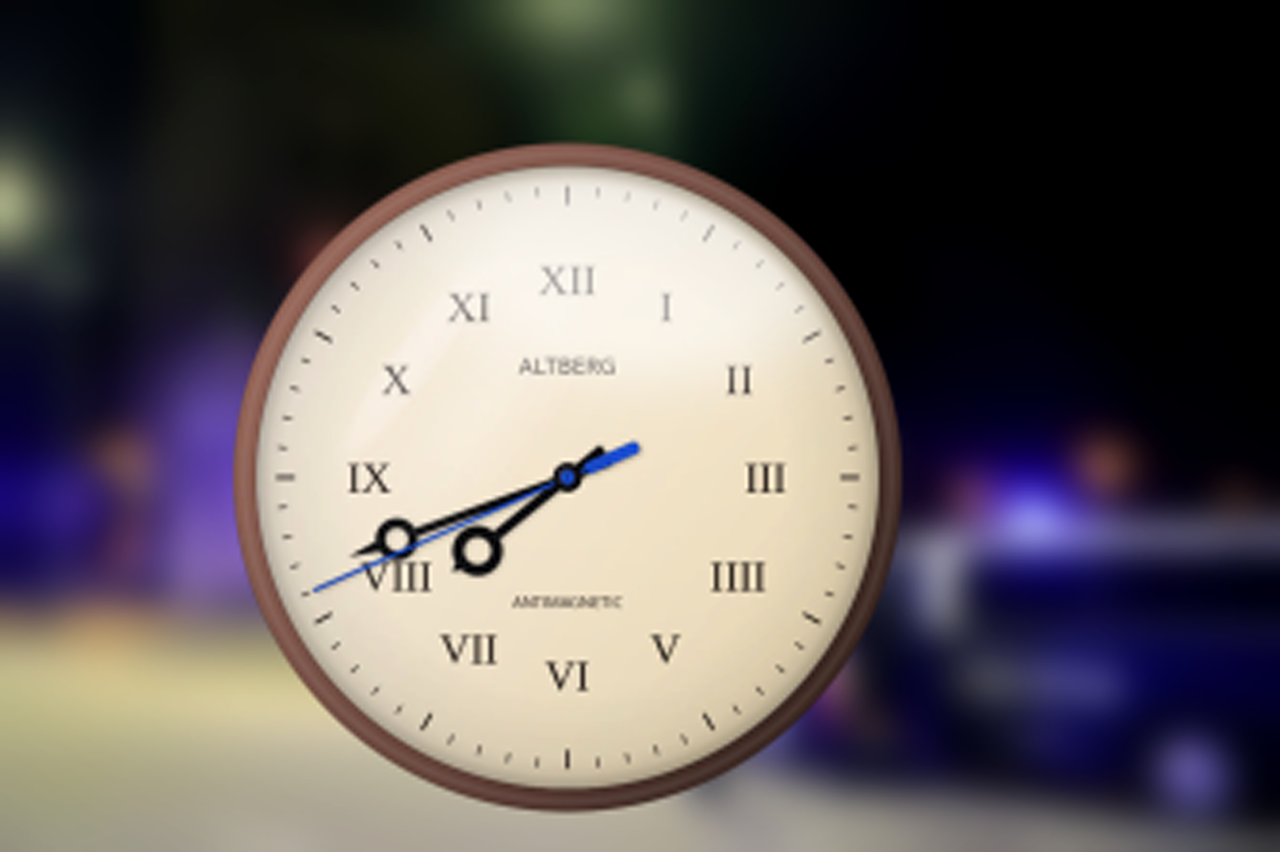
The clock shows **7:41:41**
